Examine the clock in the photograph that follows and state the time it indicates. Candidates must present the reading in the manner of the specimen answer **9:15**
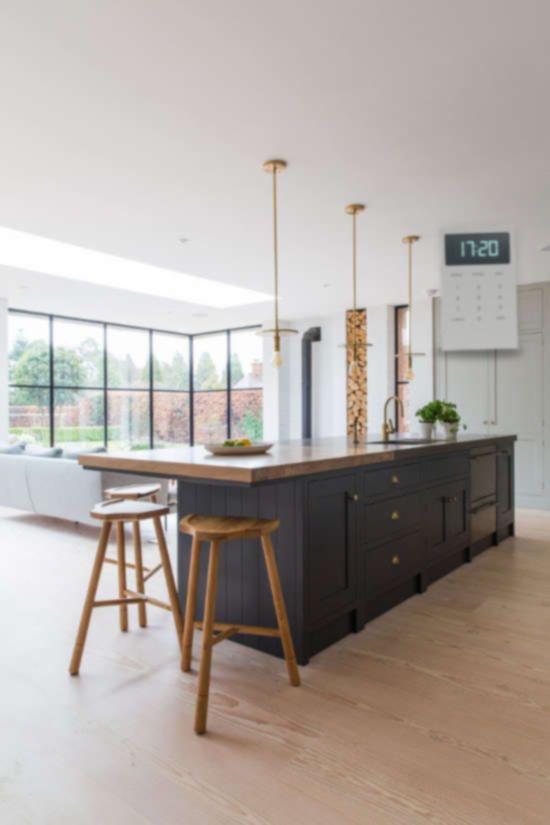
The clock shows **17:20**
